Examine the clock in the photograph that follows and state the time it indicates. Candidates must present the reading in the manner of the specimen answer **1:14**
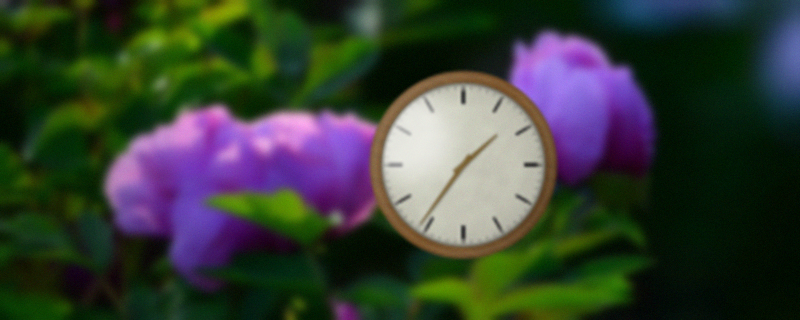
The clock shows **1:36**
